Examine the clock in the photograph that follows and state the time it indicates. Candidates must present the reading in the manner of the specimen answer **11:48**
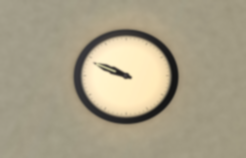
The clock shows **9:49**
